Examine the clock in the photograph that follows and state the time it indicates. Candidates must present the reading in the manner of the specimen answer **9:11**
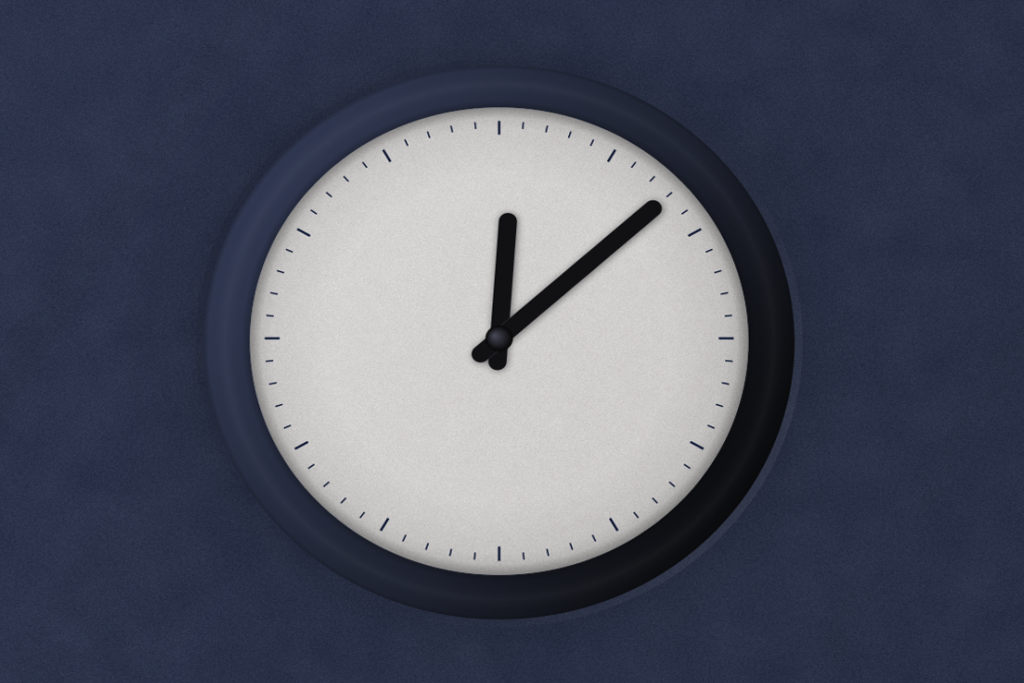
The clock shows **12:08**
